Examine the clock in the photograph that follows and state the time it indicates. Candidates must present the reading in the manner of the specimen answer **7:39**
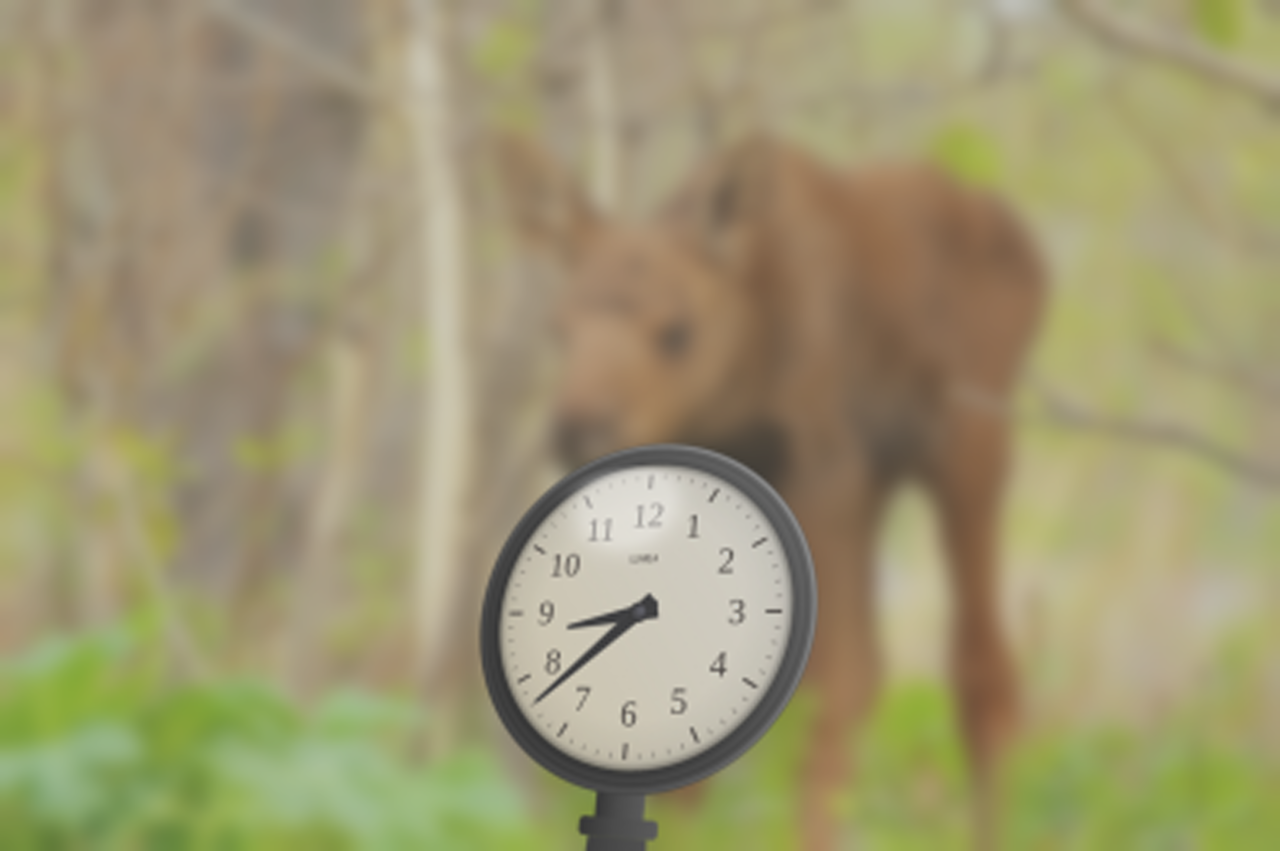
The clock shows **8:38**
